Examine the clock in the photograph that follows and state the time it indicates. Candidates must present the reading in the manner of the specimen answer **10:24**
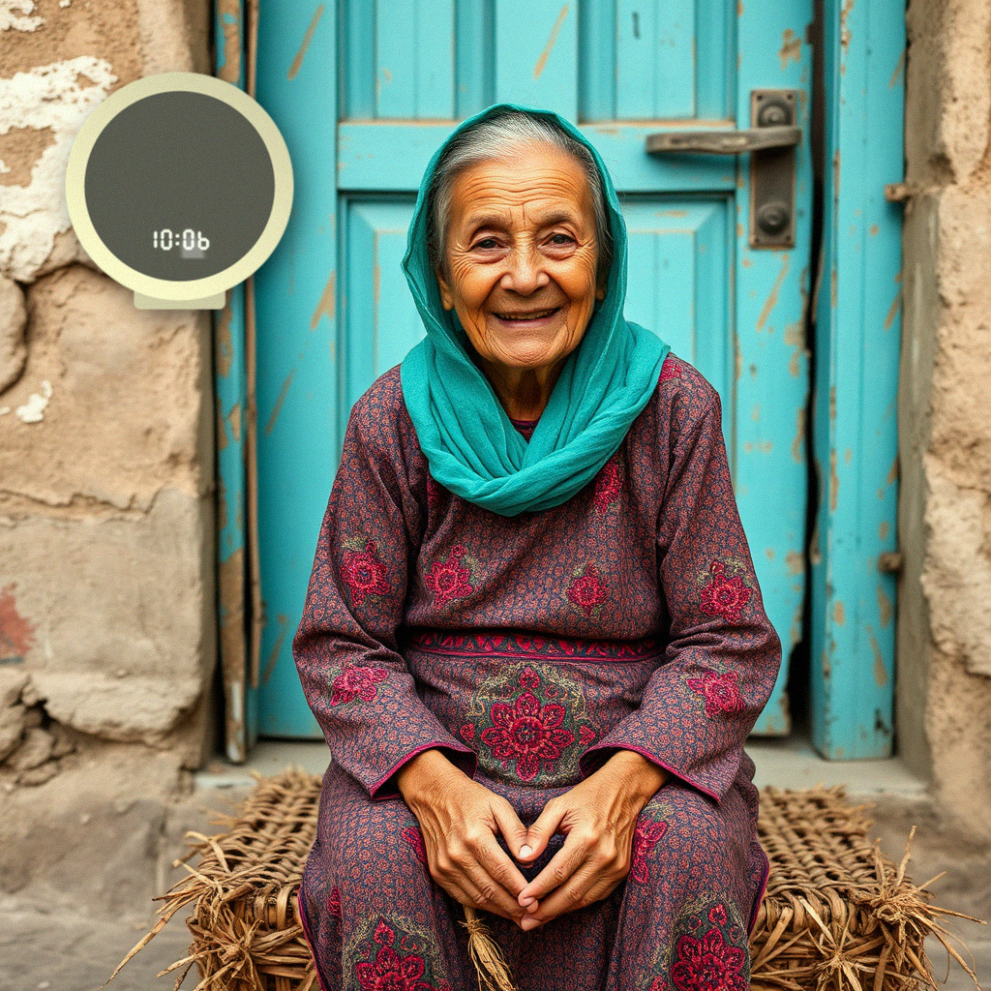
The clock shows **10:06**
